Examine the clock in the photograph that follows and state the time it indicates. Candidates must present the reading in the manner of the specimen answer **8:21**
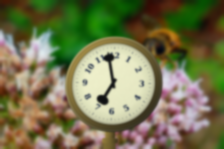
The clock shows **6:58**
